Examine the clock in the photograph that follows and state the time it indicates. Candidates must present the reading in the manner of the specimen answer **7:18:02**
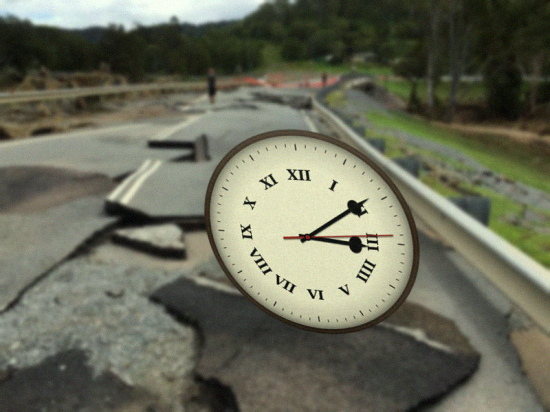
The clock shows **3:09:14**
